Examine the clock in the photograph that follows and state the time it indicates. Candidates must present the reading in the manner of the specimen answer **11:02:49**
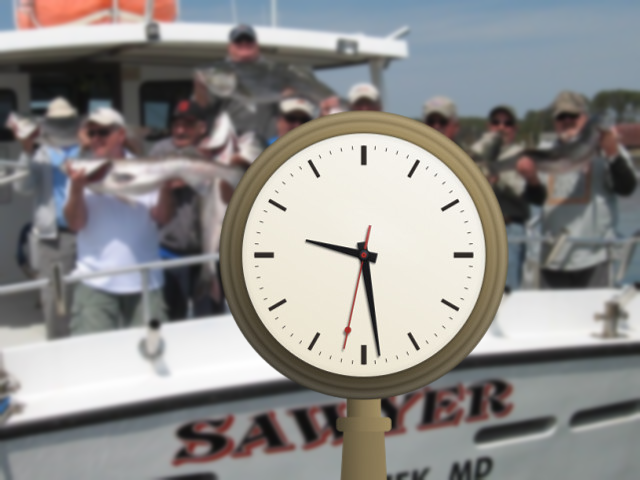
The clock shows **9:28:32**
